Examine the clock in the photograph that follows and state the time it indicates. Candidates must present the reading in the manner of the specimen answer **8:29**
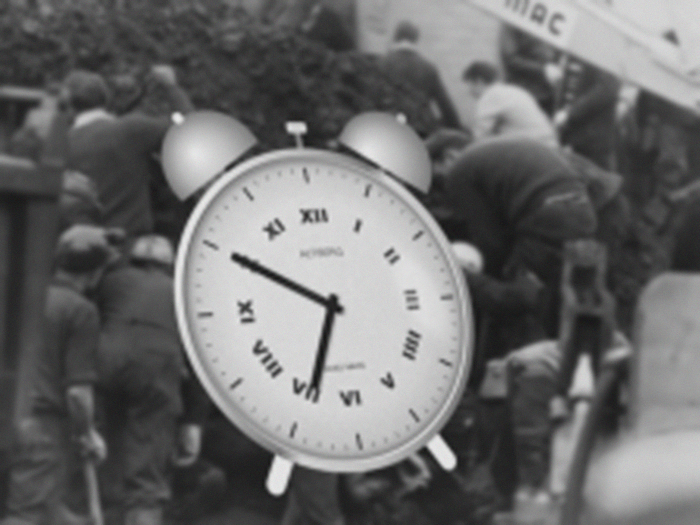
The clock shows **6:50**
